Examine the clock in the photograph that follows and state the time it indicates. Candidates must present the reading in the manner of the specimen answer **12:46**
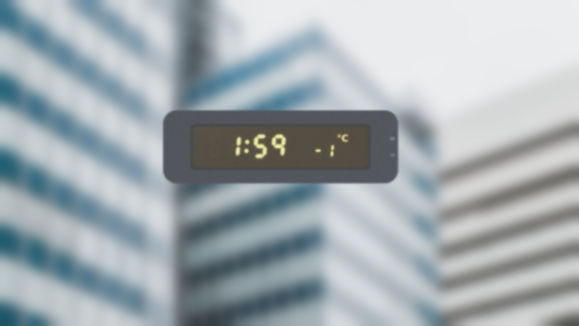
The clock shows **1:59**
